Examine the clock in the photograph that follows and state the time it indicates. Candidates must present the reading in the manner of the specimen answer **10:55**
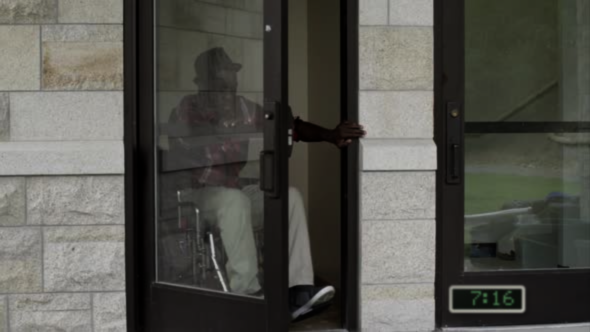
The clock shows **7:16**
